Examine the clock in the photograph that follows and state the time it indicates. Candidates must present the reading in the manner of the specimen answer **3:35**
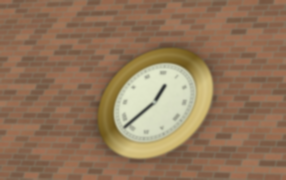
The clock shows **12:37**
